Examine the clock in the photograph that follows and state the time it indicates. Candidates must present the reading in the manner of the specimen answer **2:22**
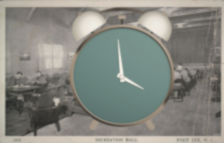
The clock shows **3:59**
